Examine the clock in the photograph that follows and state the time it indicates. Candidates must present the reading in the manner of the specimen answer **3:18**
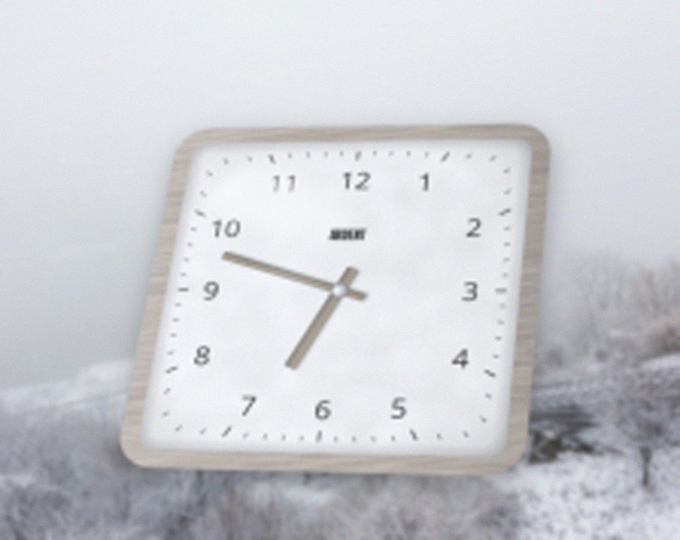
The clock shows **6:48**
